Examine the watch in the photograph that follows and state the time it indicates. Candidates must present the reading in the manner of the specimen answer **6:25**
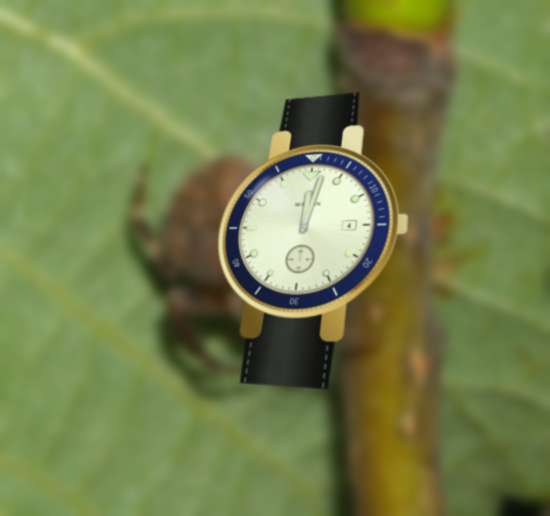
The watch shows **12:02**
